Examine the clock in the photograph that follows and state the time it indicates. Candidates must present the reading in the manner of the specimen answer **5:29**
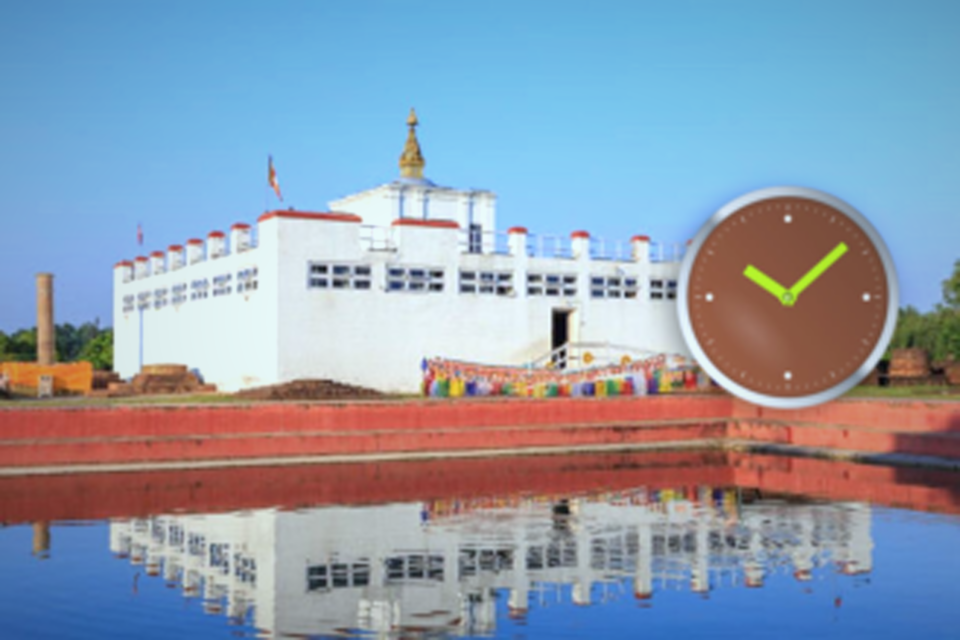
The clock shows **10:08**
